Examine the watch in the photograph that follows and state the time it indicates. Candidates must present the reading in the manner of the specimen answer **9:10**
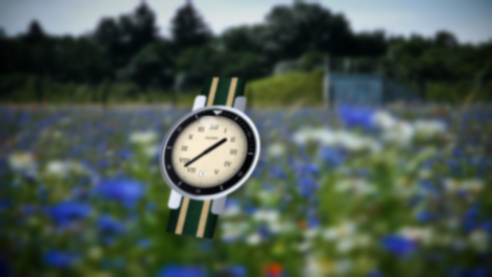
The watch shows **1:38**
